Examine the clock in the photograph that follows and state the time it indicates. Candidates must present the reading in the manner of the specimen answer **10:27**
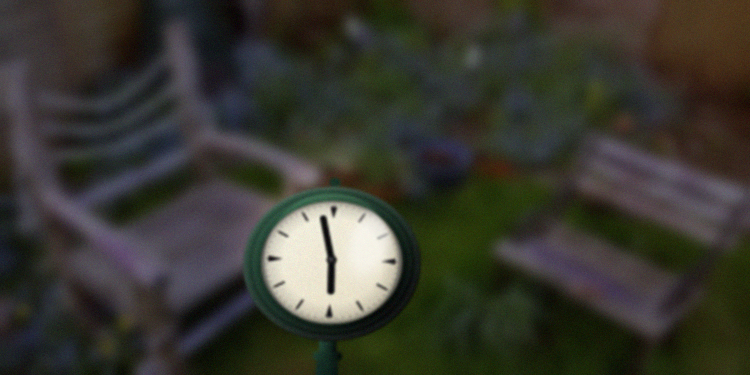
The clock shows **5:58**
